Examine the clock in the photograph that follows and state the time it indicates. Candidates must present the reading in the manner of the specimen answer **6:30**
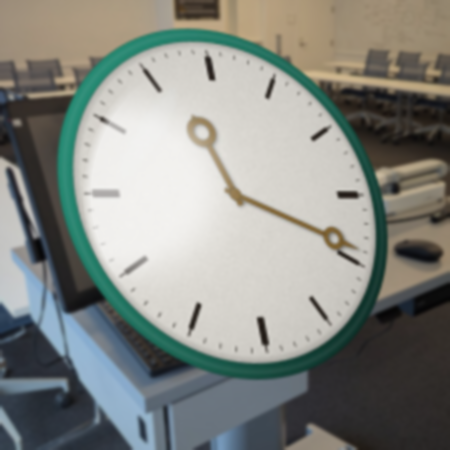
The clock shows **11:19**
